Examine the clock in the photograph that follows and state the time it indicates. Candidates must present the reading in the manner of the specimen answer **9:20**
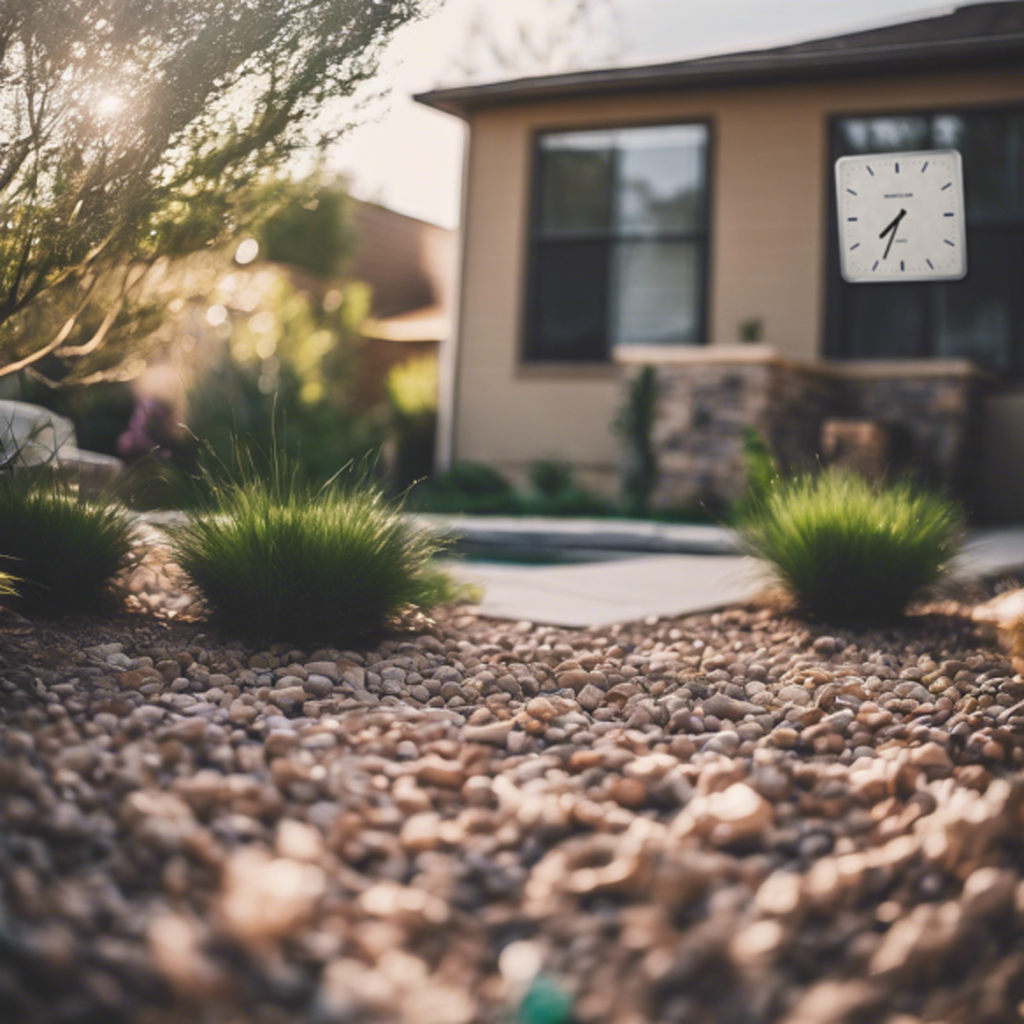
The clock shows **7:34**
